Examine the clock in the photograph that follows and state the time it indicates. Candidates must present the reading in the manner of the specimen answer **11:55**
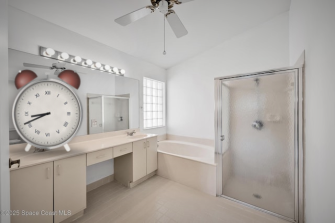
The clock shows **8:41**
